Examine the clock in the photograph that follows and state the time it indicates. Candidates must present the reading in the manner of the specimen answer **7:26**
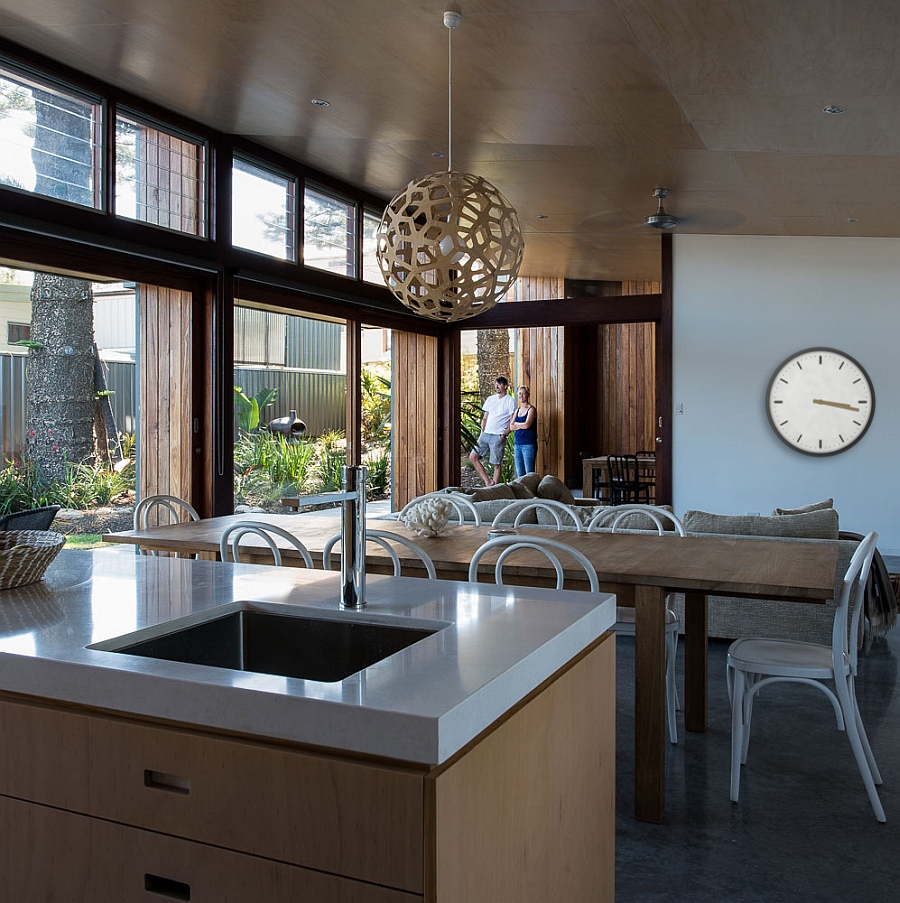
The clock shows **3:17**
